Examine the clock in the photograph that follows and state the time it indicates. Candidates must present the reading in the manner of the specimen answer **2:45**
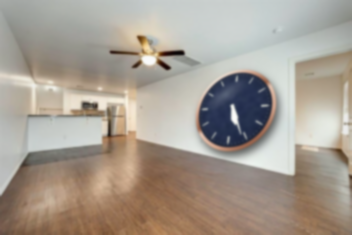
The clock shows **5:26**
